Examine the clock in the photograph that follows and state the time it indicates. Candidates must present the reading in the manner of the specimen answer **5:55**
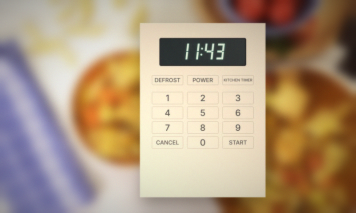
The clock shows **11:43**
